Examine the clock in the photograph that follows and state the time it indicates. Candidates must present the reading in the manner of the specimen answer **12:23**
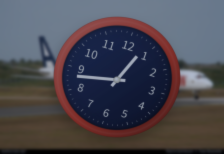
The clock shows **12:43**
